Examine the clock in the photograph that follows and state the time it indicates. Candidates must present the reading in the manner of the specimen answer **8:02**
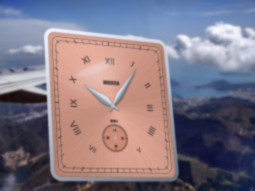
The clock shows **10:06**
